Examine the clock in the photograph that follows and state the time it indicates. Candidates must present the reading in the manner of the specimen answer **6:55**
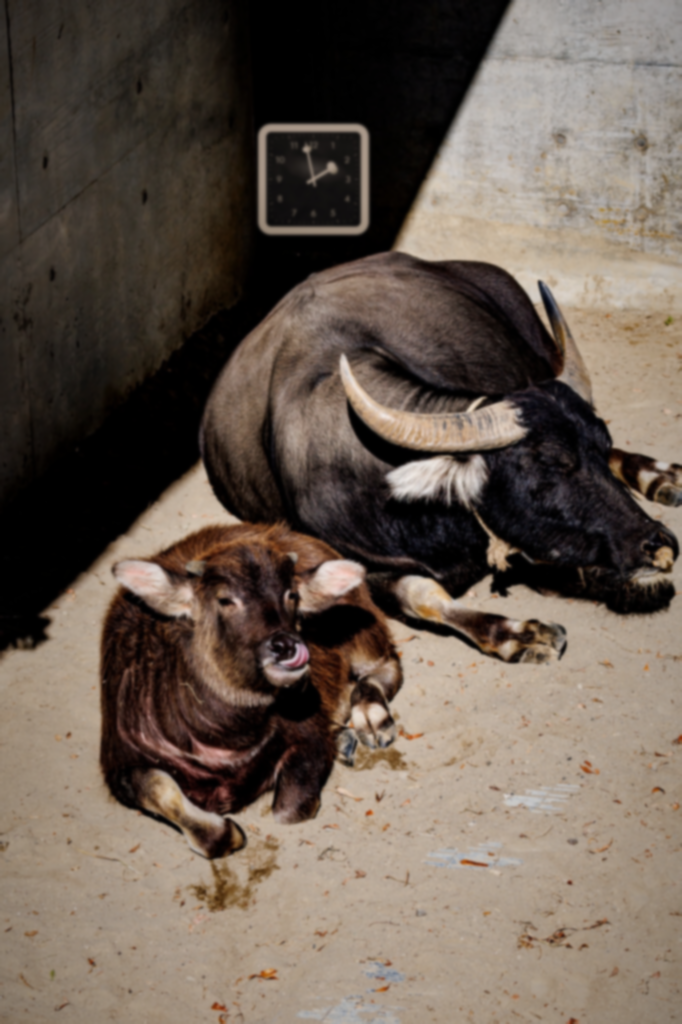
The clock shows **1:58**
